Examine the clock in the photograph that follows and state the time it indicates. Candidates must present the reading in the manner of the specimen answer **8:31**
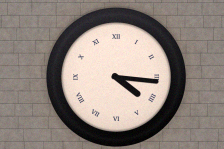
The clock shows **4:16**
